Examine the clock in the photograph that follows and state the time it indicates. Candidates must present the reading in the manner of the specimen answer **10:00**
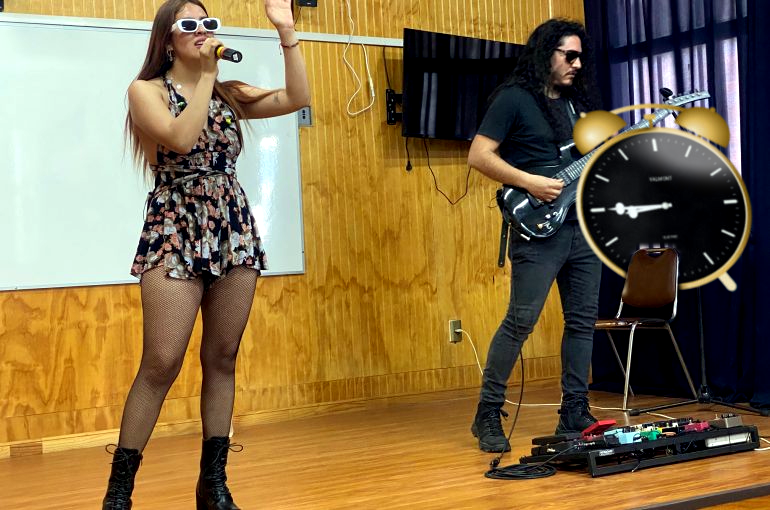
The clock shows **8:45**
